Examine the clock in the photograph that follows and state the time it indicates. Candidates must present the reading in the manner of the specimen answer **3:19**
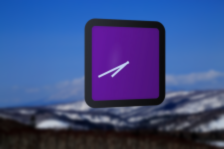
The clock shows **7:41**
